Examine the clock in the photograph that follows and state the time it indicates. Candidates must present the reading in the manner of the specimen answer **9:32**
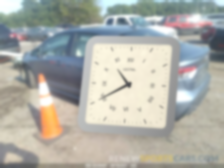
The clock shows **10:40**
